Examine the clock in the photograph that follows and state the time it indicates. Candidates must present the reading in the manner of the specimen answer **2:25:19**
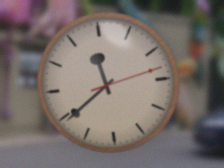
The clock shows **11:39:13**
